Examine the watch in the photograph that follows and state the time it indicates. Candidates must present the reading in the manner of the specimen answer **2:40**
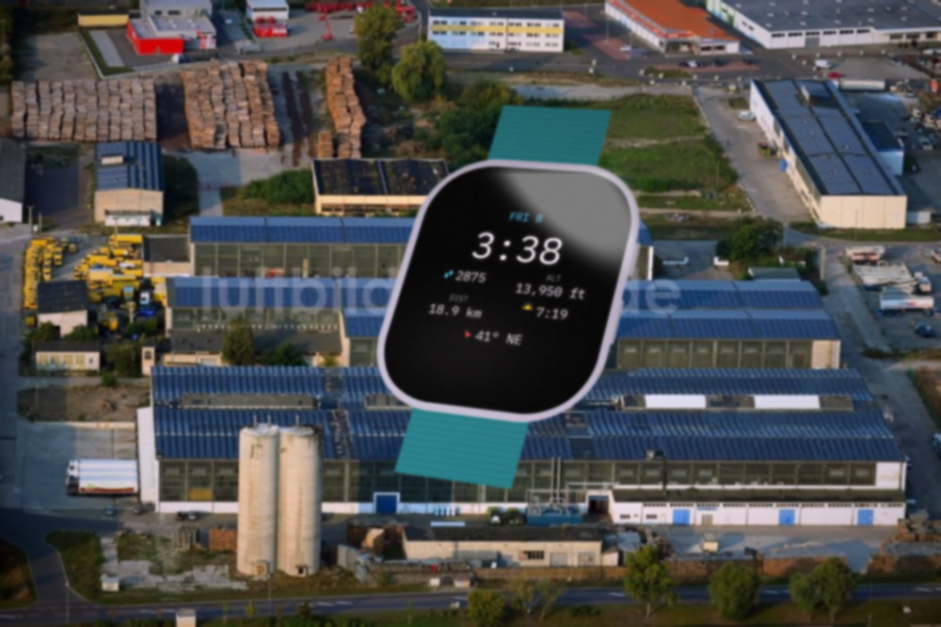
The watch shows **3:38**
